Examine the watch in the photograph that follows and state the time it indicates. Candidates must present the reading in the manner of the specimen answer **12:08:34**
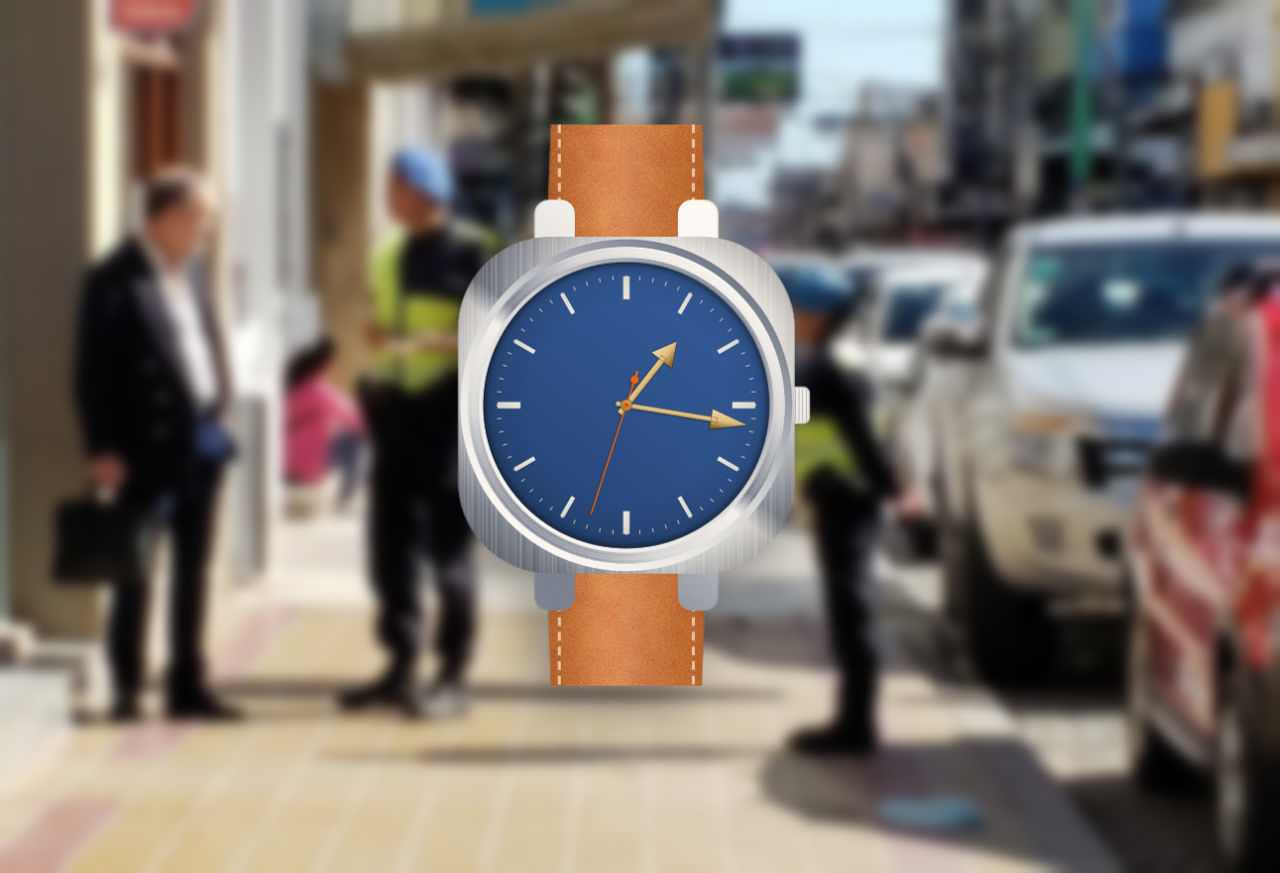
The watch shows **1:16:33**
